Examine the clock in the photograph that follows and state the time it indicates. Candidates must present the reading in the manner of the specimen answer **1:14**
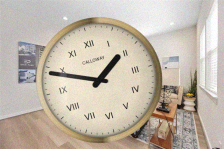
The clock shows **1:49**
